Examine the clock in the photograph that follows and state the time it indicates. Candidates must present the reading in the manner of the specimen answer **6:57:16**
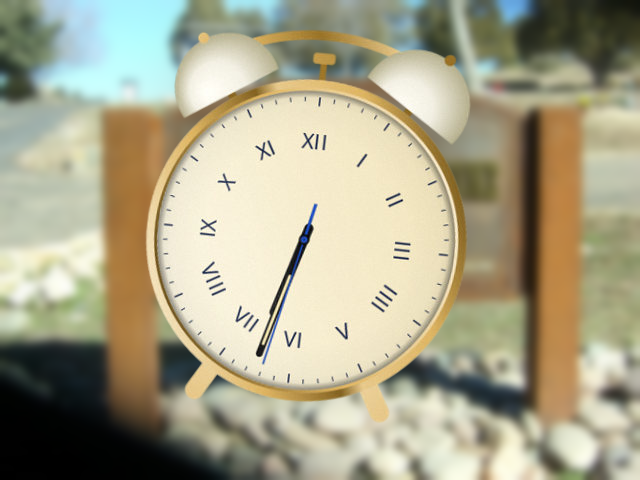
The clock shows **6:32:32**
